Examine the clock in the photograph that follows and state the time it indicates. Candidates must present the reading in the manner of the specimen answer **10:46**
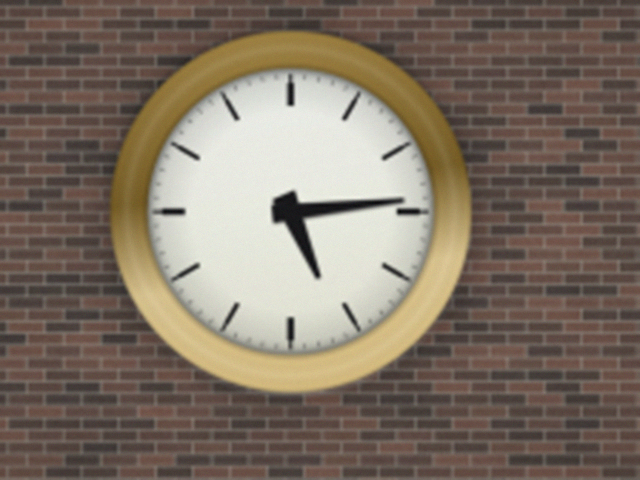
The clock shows **5:14**
